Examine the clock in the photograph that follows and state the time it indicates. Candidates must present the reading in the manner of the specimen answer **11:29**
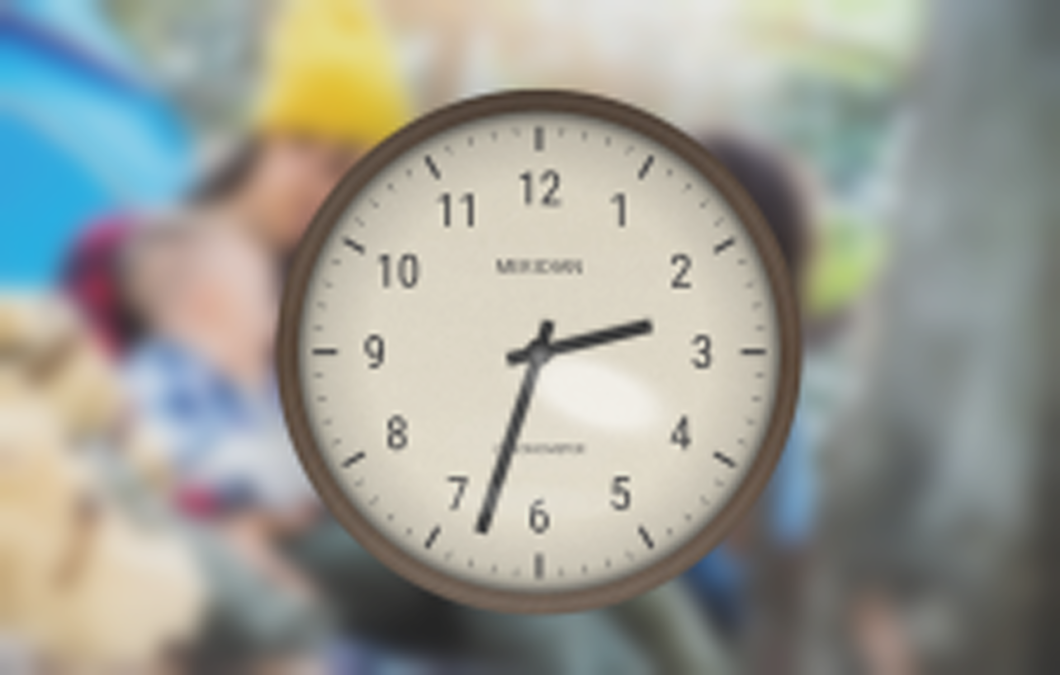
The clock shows **2:33**
